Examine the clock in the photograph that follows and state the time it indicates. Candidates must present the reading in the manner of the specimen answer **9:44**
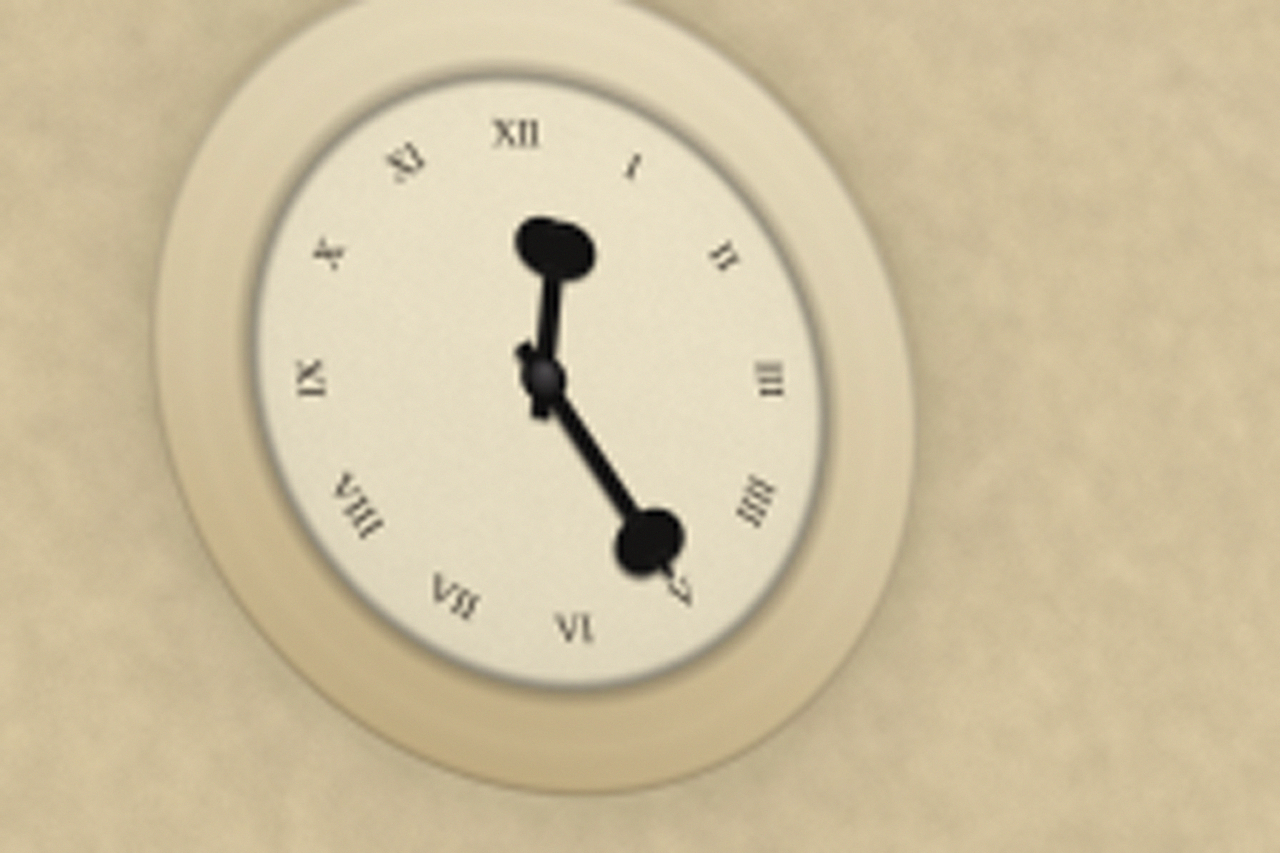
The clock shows **12:25**
